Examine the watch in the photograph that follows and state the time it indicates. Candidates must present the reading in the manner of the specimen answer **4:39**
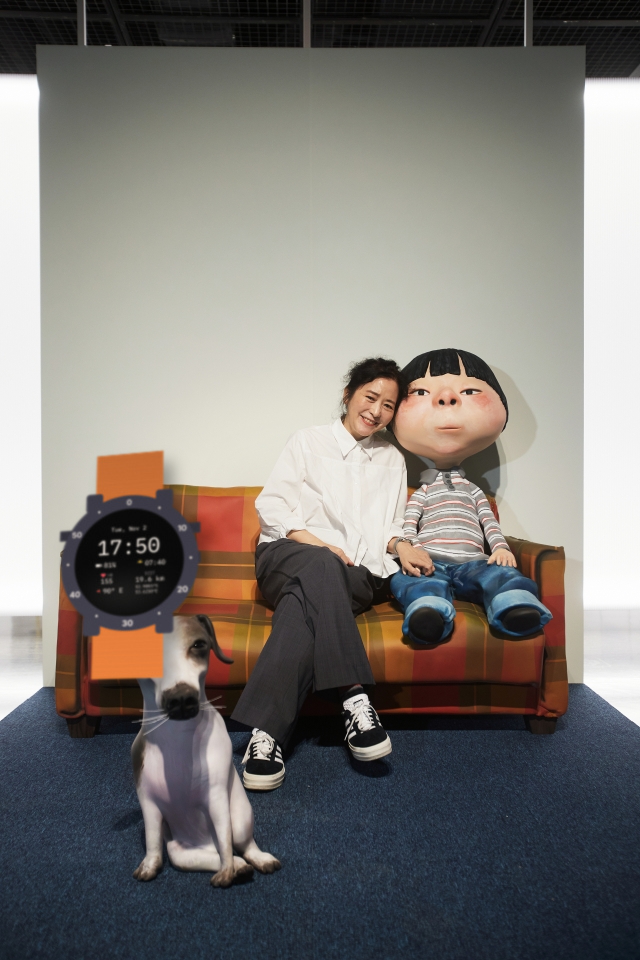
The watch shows **17:50**
